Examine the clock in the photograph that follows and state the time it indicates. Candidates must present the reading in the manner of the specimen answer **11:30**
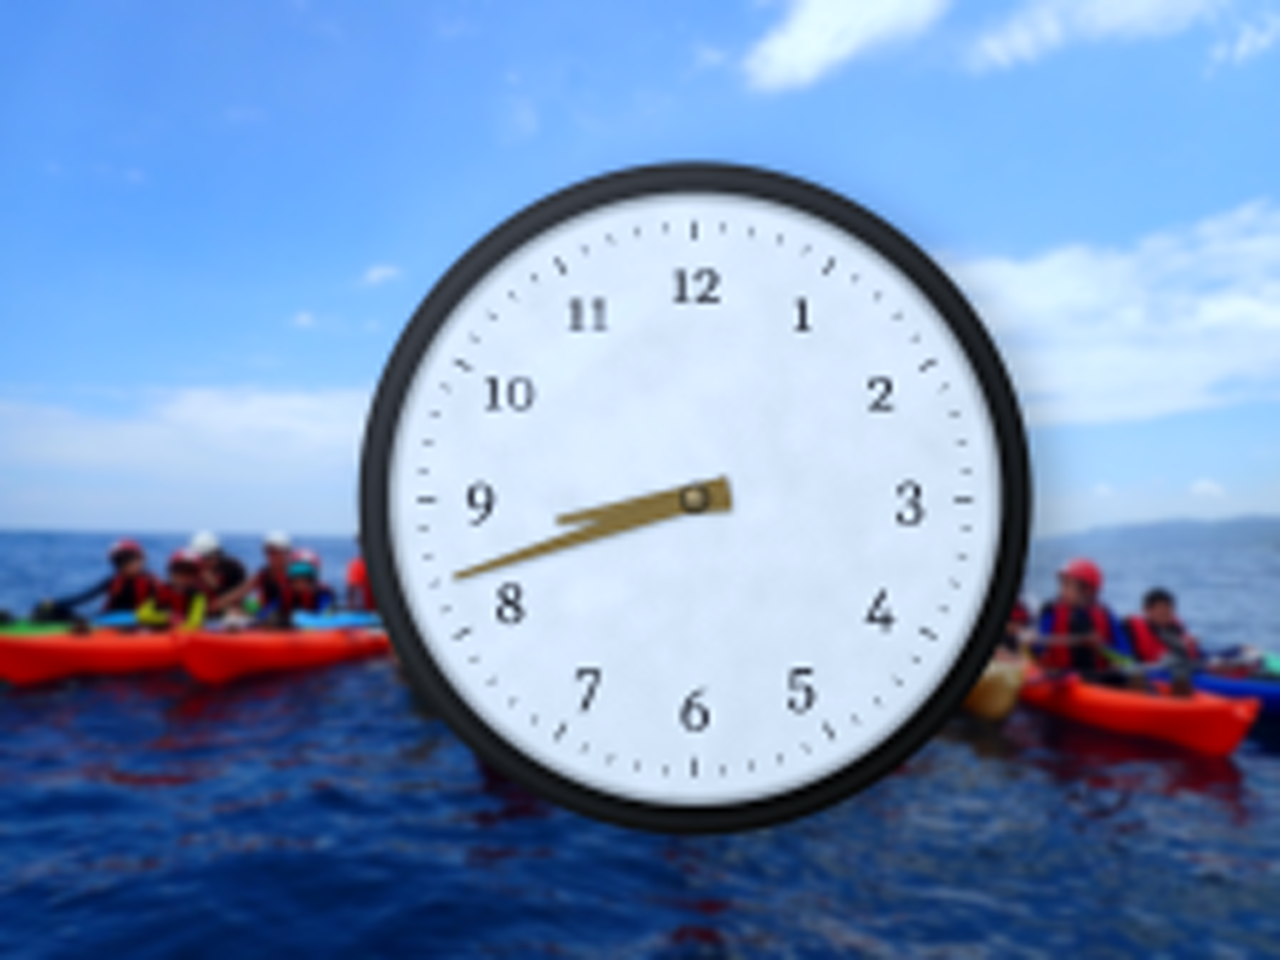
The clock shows **8:42**
